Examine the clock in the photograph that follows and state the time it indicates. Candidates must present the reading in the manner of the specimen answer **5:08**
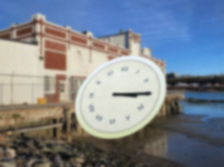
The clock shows **3:15**
